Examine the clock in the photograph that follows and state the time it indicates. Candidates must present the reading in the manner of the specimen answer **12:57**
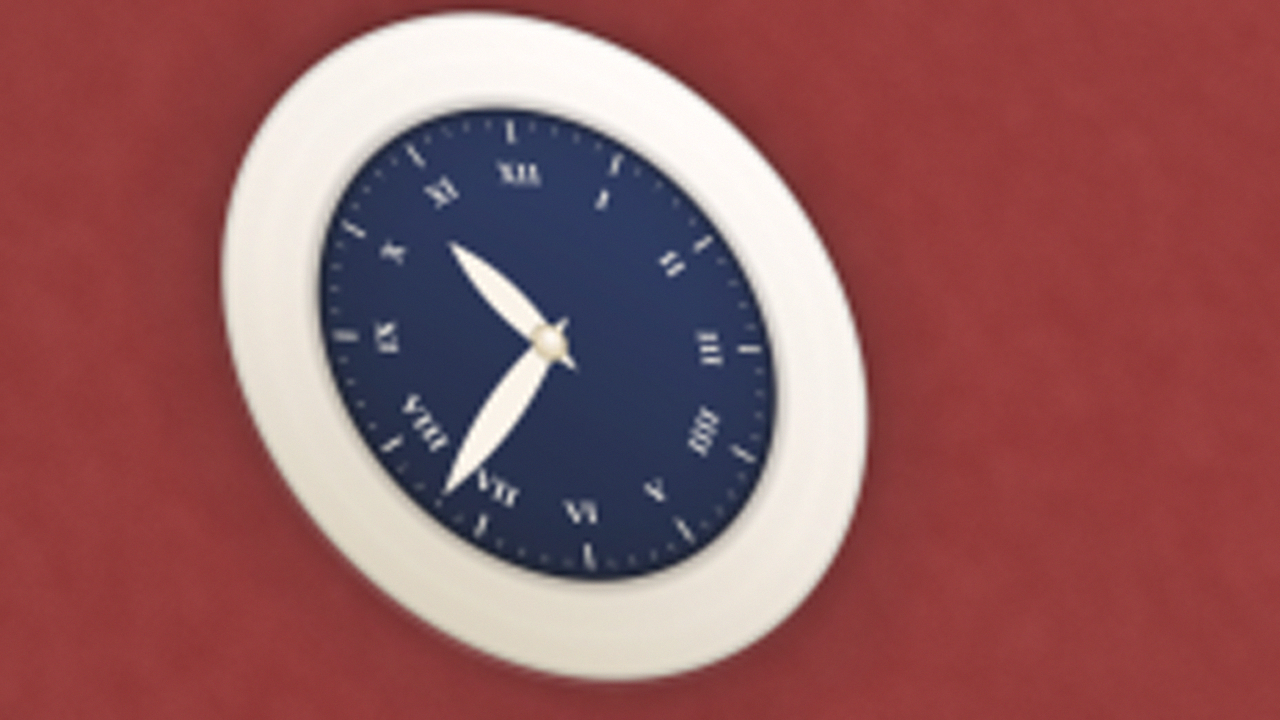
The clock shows **10:37**
